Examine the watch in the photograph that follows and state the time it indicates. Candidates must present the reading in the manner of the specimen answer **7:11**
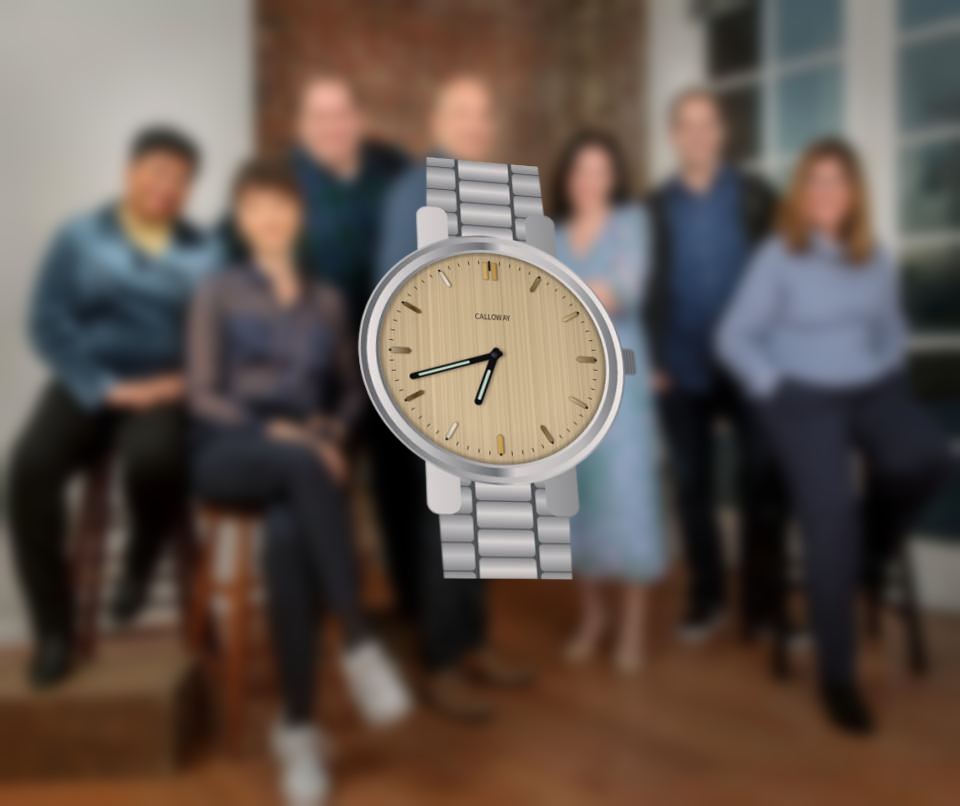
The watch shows **6:42**
